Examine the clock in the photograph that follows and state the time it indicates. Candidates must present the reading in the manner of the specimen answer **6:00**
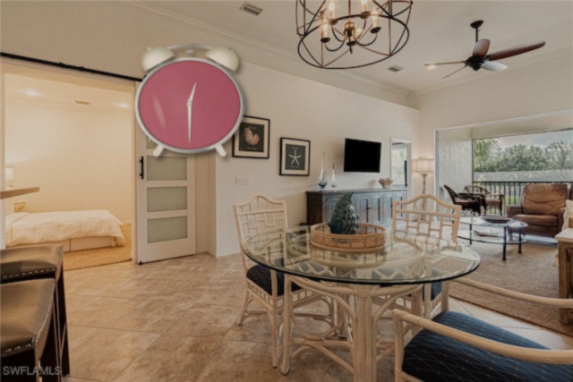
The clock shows **12:30**
